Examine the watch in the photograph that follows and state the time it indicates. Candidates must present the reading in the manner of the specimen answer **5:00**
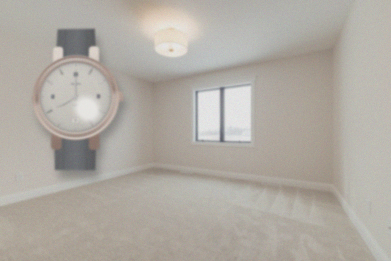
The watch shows **8:00**
